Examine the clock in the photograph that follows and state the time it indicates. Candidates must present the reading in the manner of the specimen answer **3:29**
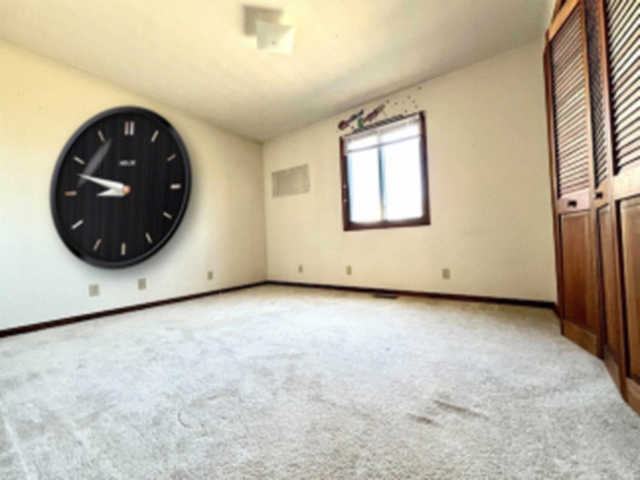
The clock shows **8:48**
